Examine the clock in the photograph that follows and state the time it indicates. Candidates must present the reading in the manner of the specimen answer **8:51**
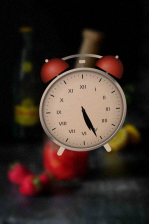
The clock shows **5:26**
